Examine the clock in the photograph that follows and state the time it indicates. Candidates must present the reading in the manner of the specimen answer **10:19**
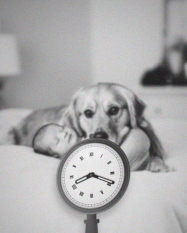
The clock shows **8:19**
